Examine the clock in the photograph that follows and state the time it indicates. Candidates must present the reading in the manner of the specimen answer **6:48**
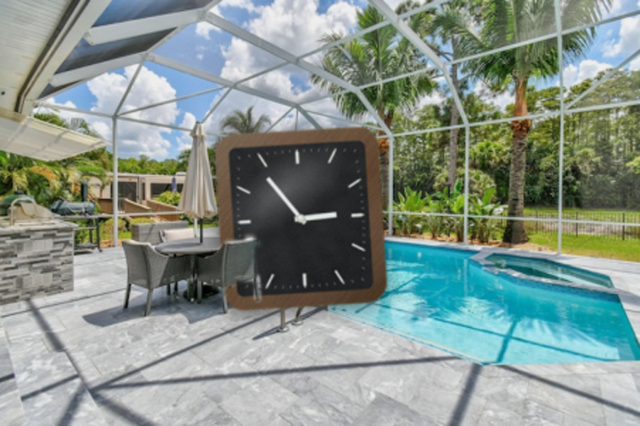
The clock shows **2:54**
